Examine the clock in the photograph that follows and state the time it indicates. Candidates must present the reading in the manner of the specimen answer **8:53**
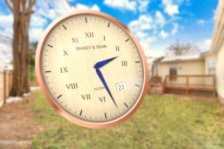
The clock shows **2:27**
